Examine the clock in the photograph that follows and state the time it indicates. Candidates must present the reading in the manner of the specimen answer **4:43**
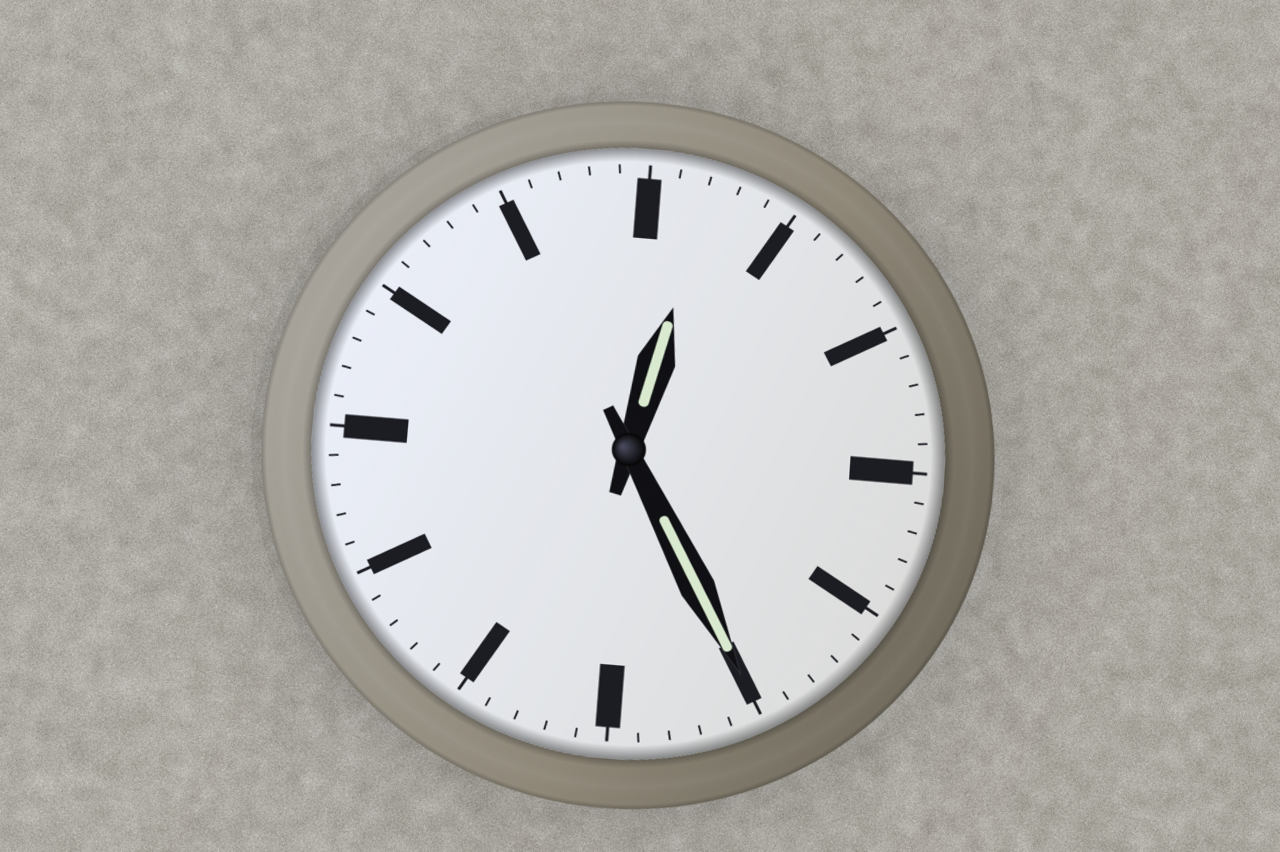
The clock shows **12:25**
